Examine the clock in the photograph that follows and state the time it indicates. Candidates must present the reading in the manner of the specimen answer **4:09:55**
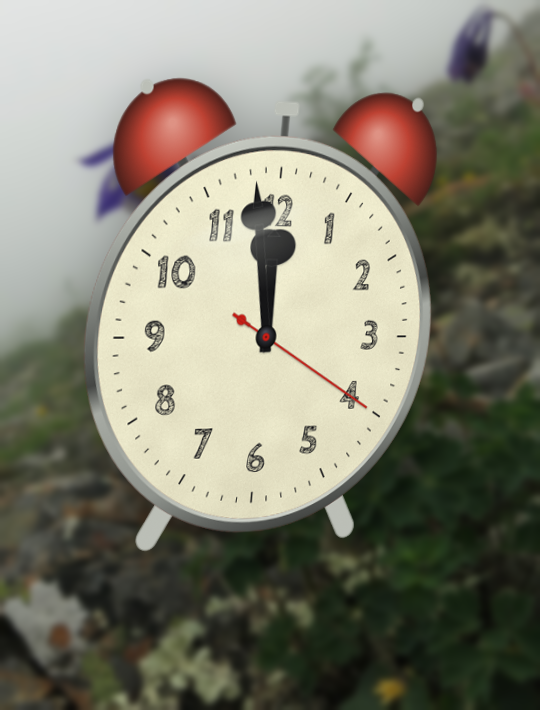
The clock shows **11:58:20**
